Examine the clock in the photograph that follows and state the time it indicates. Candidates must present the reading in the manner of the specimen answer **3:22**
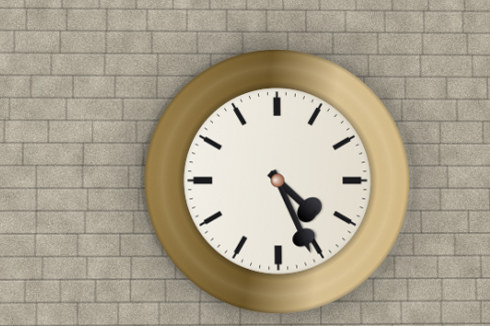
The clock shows **4:26**
